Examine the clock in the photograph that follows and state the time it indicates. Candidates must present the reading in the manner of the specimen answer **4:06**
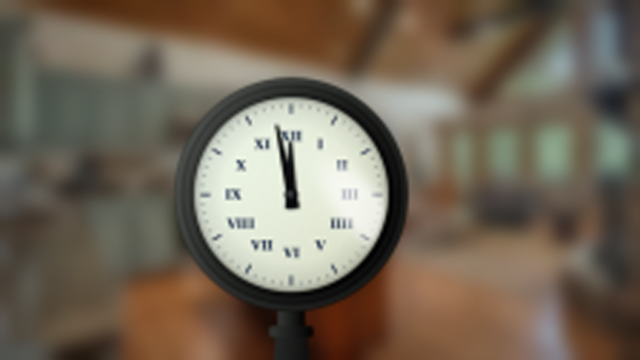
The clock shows **11:58**
